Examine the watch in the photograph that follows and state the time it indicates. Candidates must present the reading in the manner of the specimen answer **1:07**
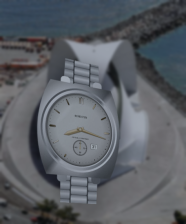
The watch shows **8:17**
